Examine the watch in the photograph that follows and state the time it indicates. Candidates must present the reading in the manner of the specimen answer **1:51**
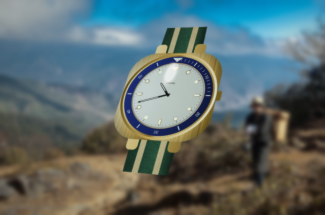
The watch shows **10:42**
